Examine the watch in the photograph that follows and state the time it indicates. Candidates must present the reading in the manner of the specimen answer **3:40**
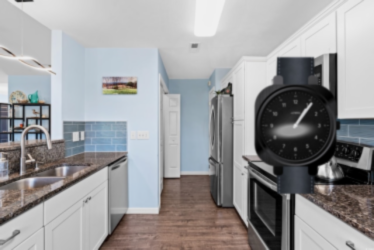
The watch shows **1:06**
